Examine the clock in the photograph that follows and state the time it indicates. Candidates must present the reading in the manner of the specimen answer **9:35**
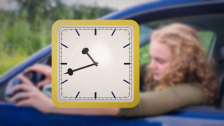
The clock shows **10:42**
